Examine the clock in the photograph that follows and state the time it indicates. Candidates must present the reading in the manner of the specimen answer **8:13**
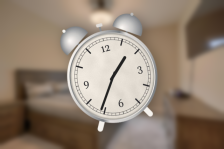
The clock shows **1:36**
